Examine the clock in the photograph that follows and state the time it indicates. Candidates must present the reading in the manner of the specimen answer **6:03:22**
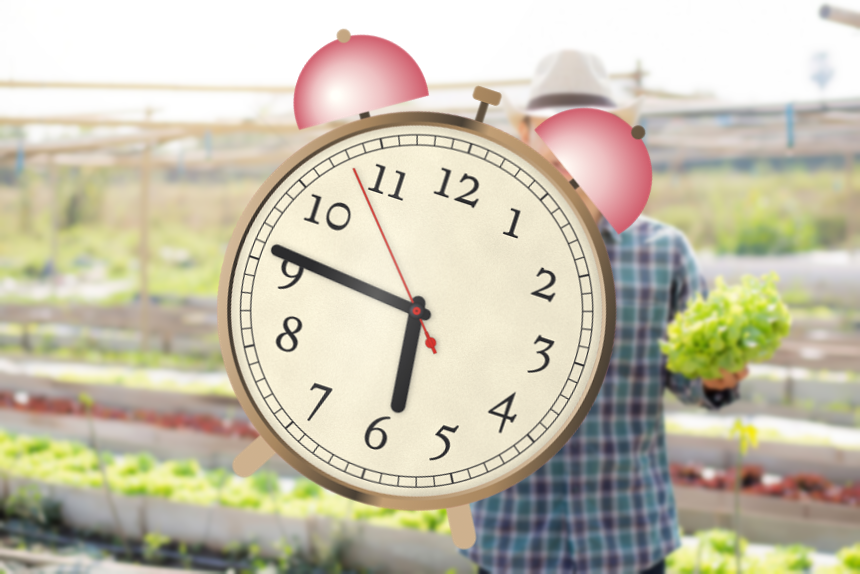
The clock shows **5:45:53**
